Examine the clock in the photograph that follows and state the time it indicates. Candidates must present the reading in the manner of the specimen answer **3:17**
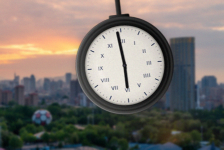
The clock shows **5:59**
